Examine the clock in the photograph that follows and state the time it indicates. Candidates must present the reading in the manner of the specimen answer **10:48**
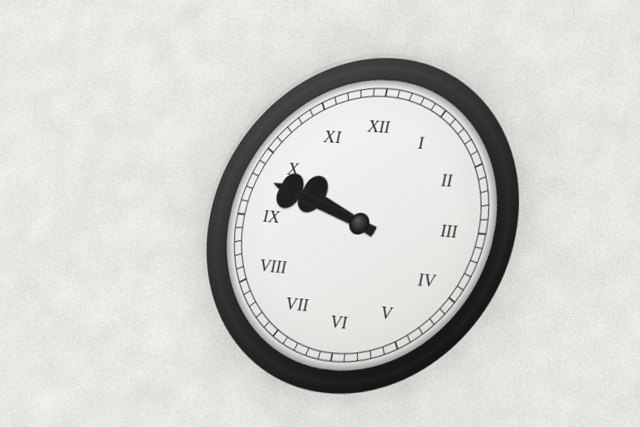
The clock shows **9:48**
